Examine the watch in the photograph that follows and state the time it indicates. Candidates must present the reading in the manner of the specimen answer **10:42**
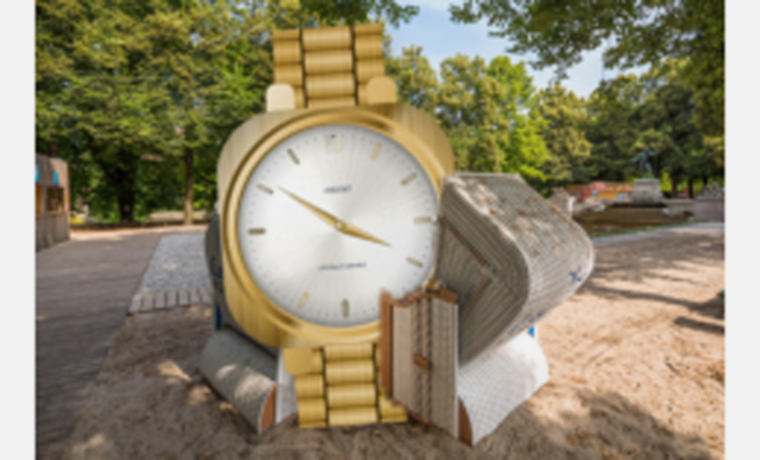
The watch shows **3:51**
